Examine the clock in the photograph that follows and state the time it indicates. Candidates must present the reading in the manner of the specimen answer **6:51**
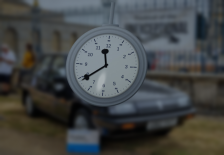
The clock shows **11:39**
